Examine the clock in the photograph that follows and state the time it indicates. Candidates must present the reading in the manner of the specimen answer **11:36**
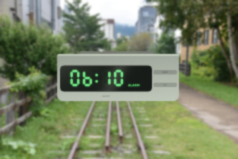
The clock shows **6:10**
